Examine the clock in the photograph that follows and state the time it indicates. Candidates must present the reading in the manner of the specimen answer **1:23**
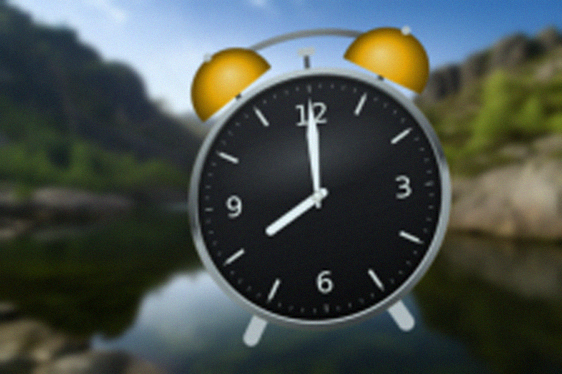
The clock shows **8:00**
